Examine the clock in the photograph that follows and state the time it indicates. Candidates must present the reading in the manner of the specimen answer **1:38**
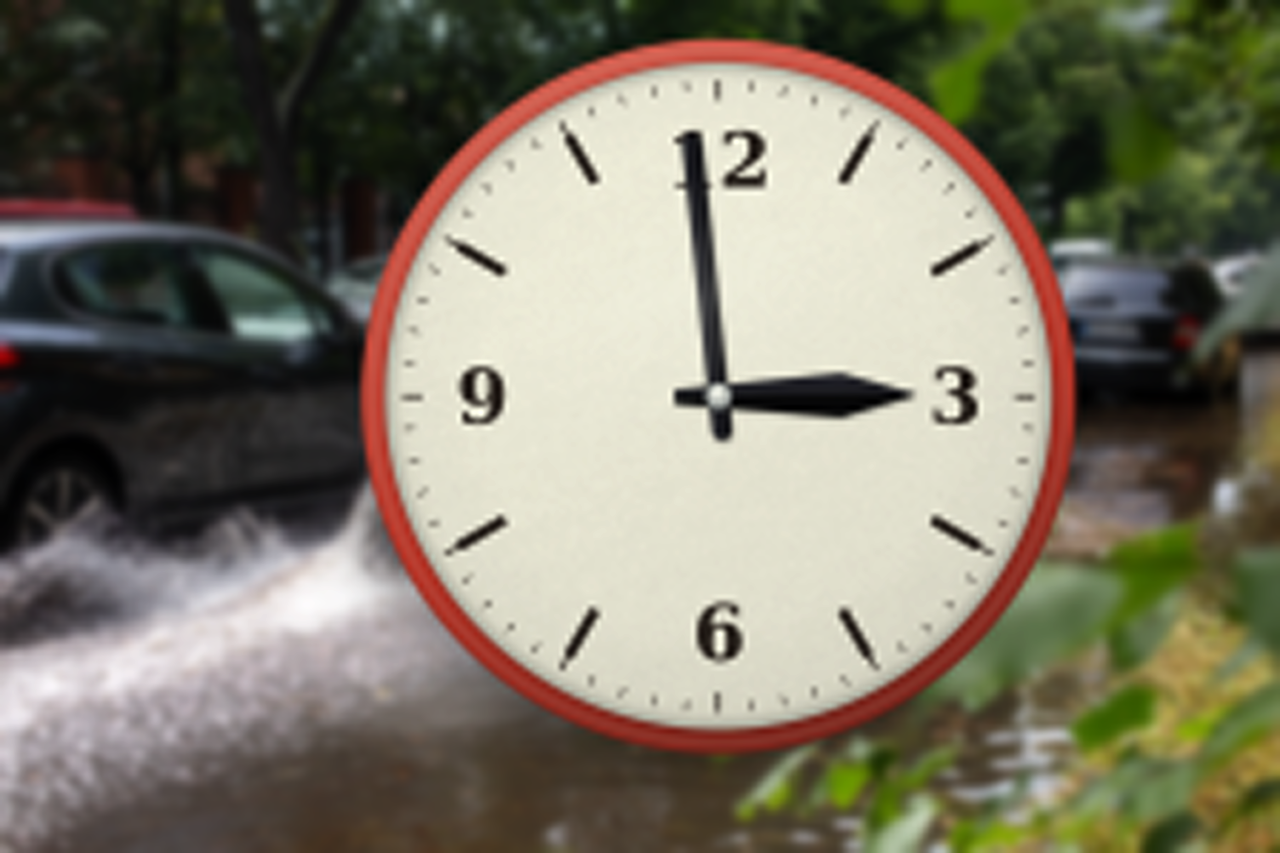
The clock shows **2:59**
